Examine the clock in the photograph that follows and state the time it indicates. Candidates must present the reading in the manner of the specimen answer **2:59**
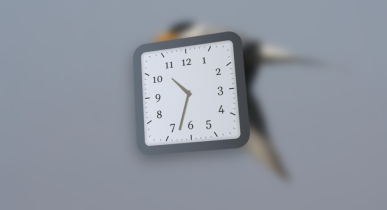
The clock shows **10:33**
